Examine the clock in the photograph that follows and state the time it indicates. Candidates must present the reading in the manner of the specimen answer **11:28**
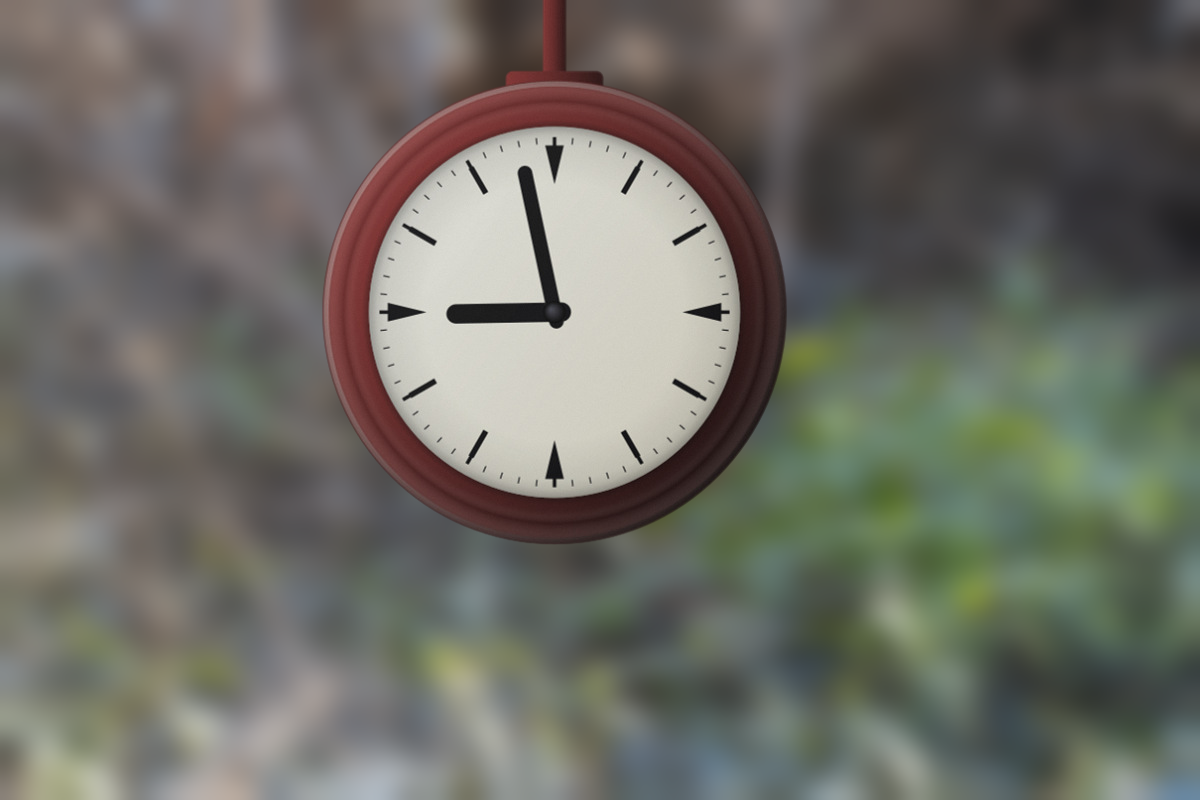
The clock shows **8:58**
